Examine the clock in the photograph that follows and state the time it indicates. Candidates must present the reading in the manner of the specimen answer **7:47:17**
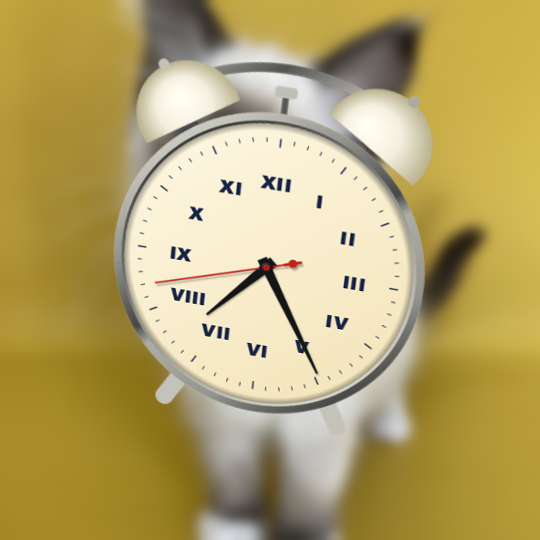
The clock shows **7:24:42**
